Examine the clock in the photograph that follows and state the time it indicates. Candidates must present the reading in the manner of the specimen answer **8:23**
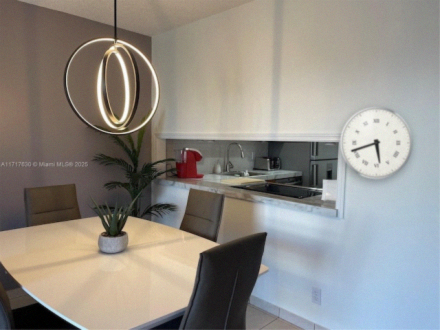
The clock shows **5:42**
